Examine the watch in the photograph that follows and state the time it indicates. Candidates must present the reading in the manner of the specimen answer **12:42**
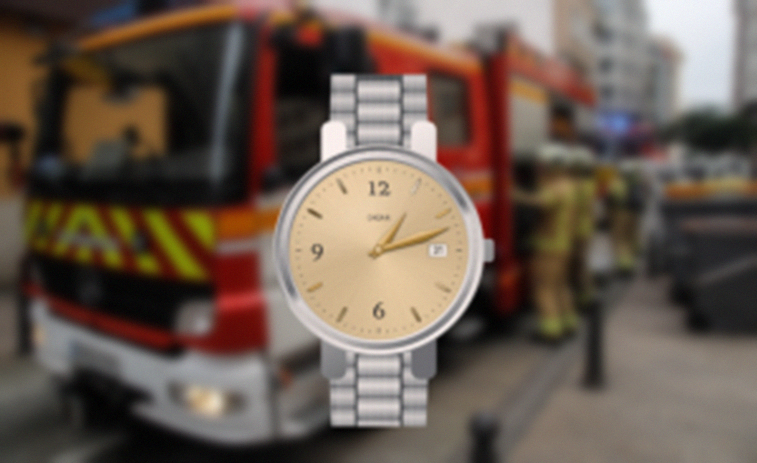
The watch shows **1:12**
